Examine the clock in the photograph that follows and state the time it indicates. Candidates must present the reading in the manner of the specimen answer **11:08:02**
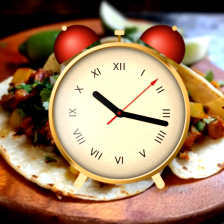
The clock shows **10:17:08**
